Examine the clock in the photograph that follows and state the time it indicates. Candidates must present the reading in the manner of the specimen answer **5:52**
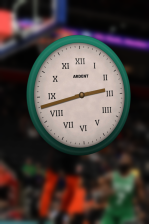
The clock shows **2:43**
